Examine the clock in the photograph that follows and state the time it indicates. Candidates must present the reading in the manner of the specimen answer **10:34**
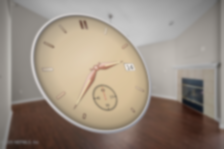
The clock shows **2:37**
